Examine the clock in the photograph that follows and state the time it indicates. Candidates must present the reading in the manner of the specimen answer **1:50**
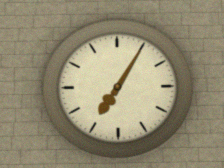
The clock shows **7:05**
